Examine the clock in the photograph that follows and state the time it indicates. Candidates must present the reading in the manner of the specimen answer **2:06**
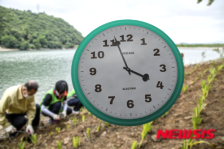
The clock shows **3:57**
